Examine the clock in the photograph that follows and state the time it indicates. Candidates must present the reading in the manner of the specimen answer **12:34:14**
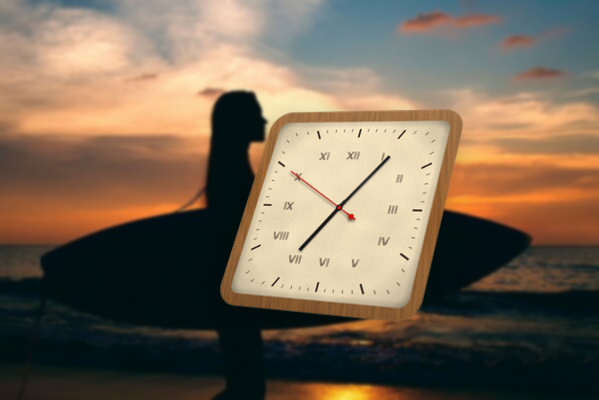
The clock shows **7:05:50**
